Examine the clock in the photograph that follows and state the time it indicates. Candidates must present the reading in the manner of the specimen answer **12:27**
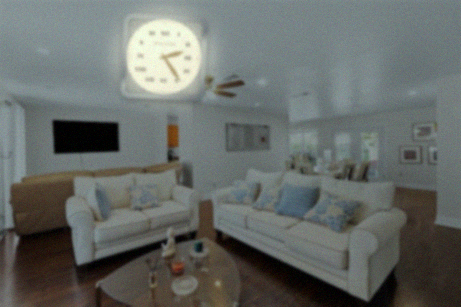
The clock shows **2:24**
